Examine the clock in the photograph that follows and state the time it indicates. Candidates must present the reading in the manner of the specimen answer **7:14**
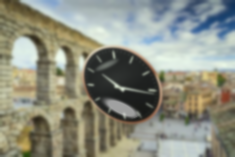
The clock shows **10:16**
